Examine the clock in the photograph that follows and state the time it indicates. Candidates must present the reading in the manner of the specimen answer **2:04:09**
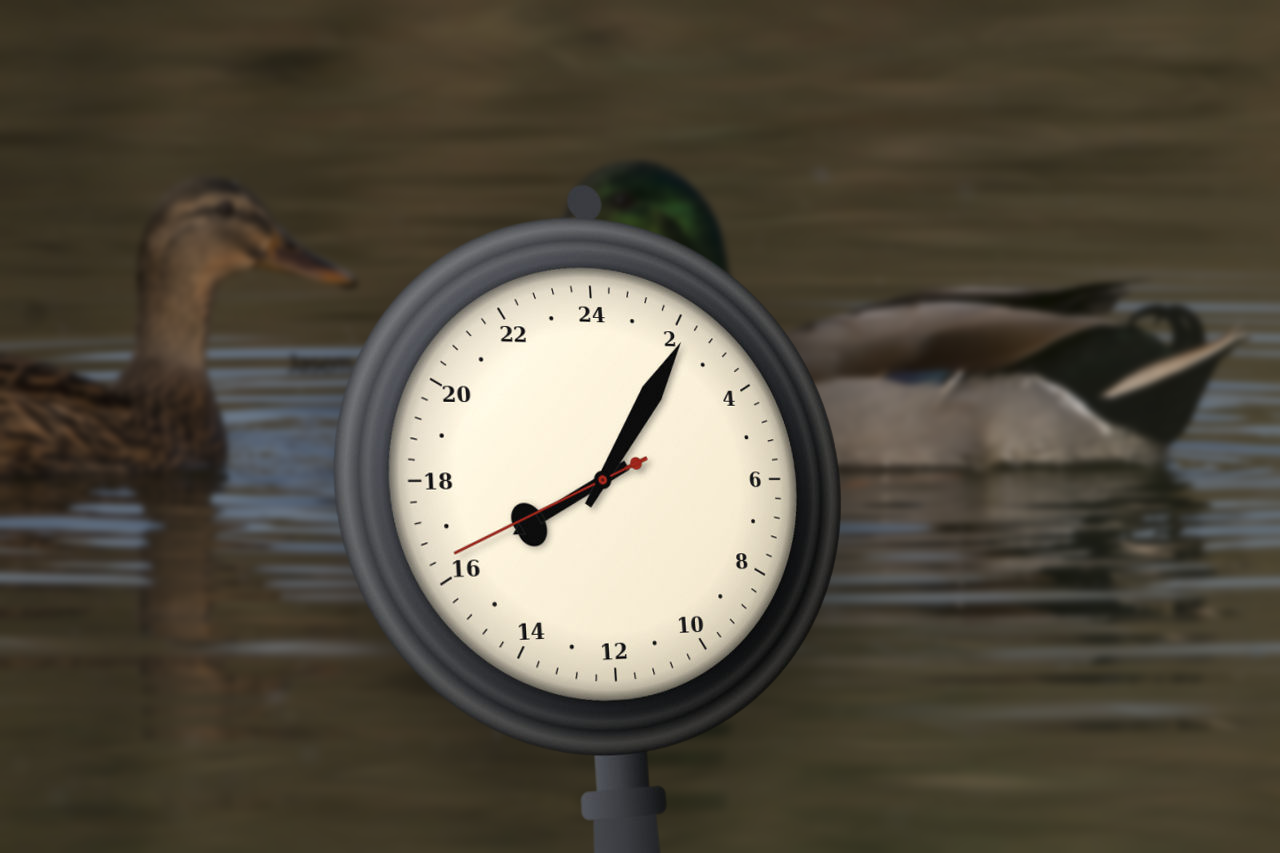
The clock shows **16:05:41**
